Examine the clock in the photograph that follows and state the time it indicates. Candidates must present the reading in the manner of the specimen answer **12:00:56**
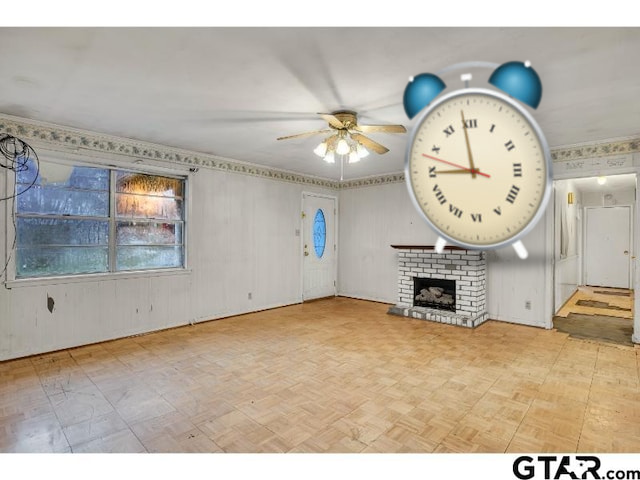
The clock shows **8:58:48**
